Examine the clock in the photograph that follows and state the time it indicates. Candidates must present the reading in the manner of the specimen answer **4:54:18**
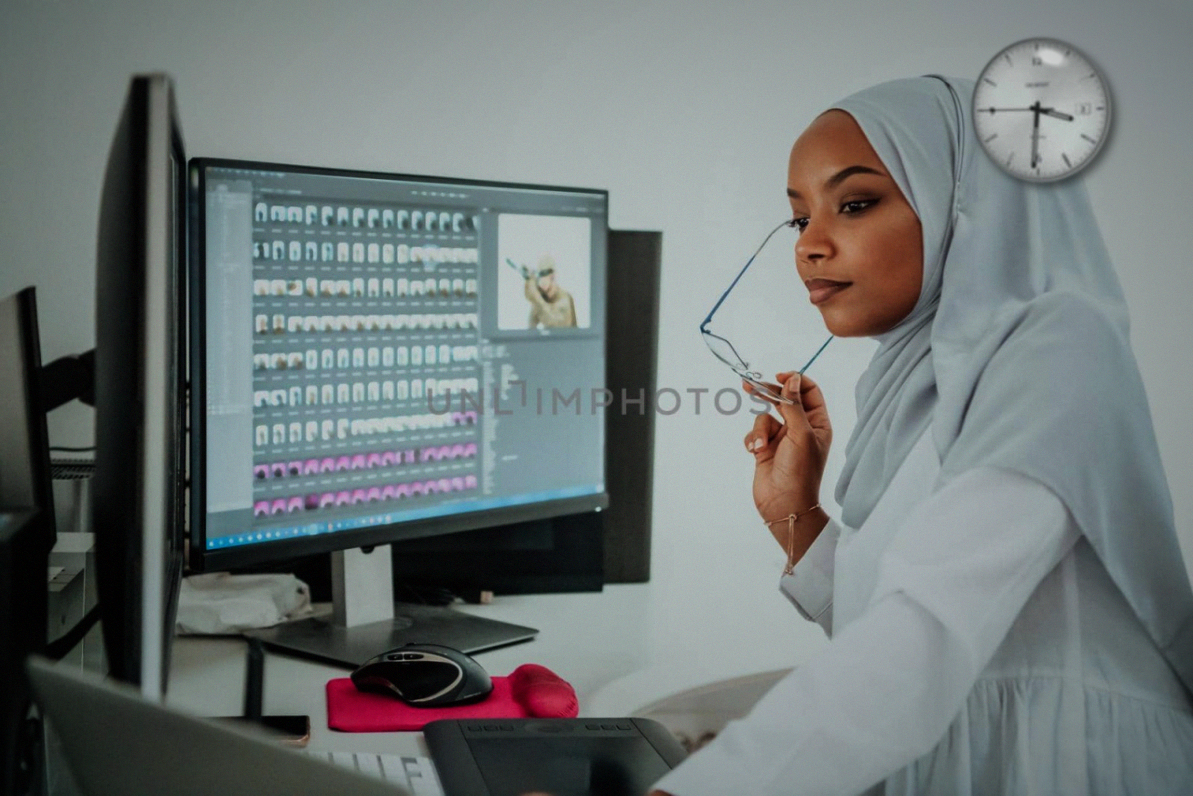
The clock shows **3:30:45**
